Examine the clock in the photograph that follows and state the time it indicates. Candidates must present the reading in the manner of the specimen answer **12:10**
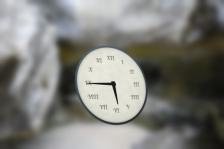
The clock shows **5:45**
